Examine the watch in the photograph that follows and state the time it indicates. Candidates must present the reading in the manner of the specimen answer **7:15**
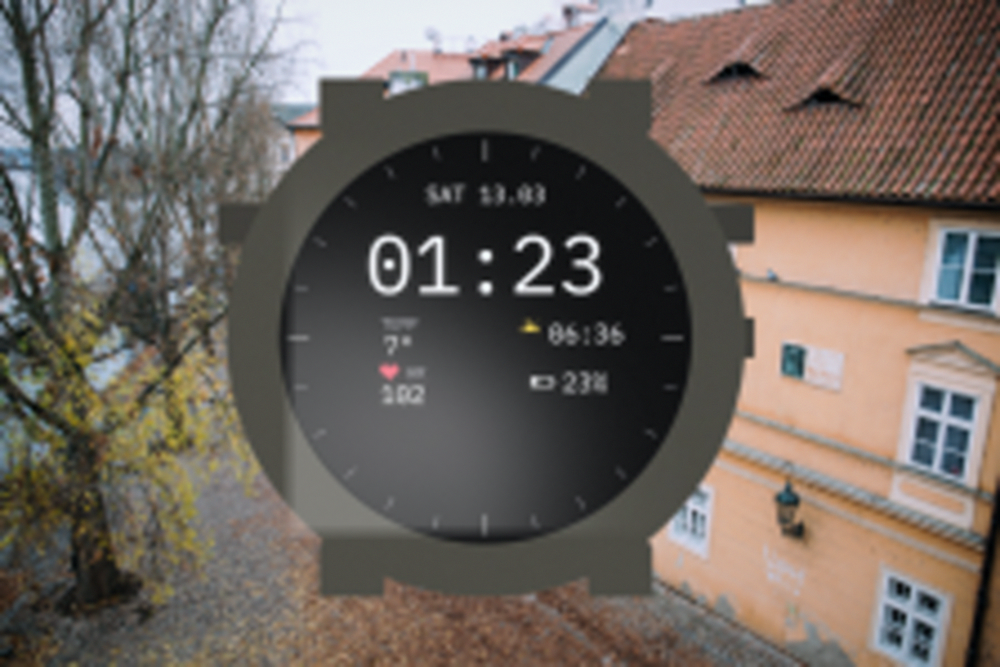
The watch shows **1:23**
